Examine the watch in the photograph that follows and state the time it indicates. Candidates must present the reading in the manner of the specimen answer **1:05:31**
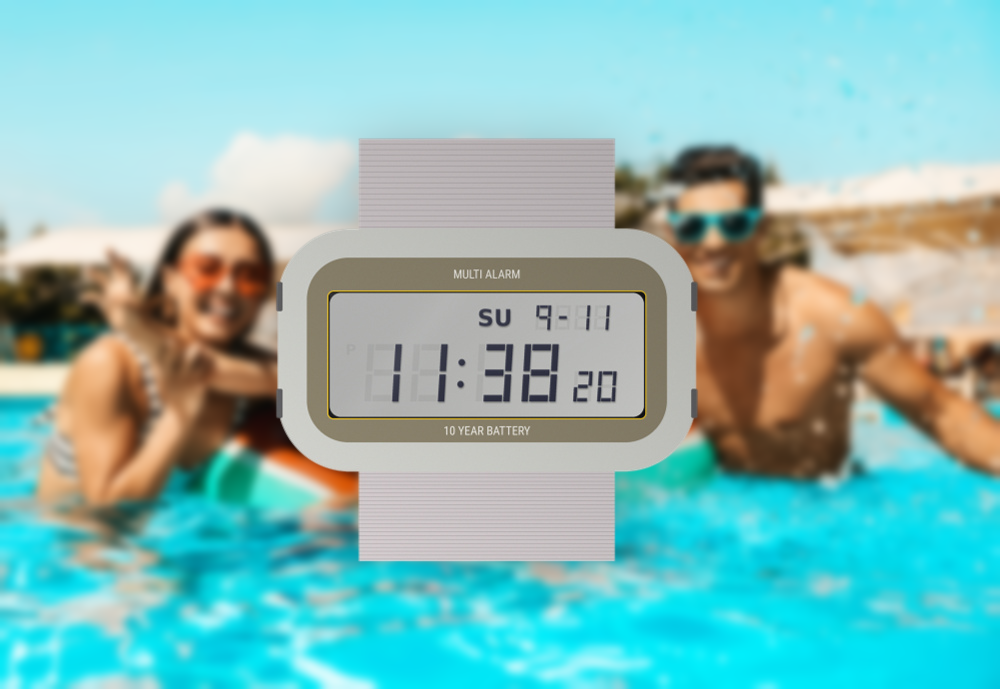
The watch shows **11:38:20**
